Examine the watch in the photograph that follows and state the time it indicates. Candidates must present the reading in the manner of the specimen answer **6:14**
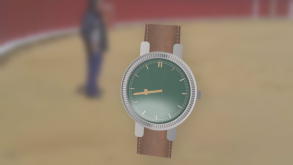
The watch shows **8:43**
